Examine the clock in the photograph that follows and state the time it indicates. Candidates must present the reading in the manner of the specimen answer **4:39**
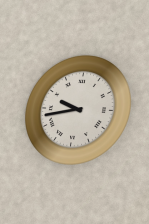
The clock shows **9:43**
